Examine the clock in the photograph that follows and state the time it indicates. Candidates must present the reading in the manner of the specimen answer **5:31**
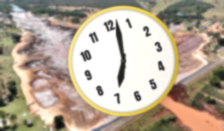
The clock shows **7:02**
